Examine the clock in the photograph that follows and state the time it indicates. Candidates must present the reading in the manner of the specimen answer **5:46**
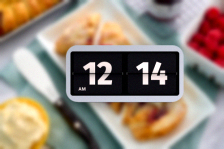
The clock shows **12:14**
